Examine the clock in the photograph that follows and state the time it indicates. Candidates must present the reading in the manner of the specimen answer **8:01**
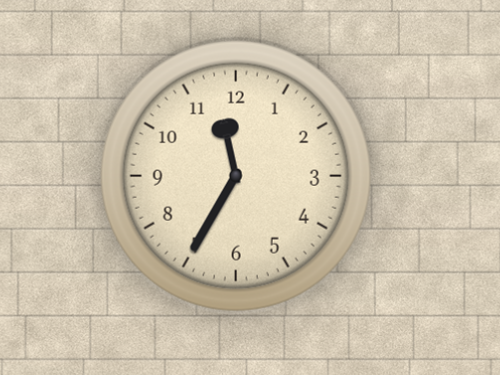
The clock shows **11:35**
